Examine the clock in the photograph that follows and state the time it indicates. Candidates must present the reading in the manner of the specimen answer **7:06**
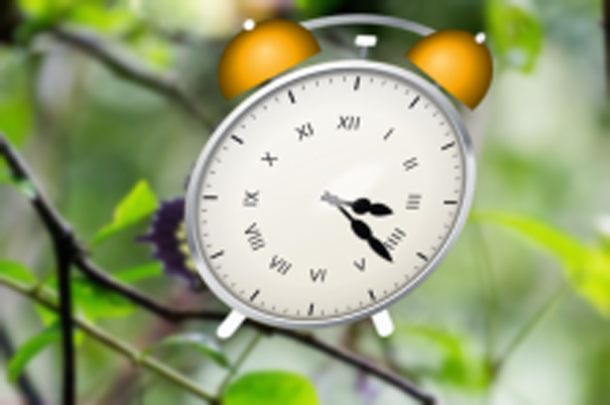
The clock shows **3:22**
